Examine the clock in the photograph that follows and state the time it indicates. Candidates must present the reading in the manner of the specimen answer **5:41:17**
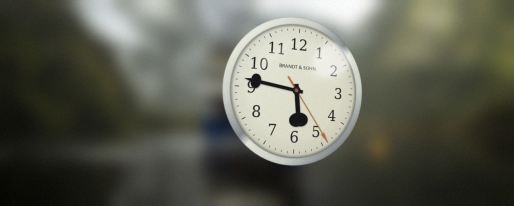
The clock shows **5:46:24**
